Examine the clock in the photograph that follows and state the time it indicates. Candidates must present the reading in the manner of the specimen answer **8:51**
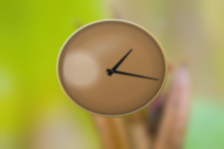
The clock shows **1:17**
